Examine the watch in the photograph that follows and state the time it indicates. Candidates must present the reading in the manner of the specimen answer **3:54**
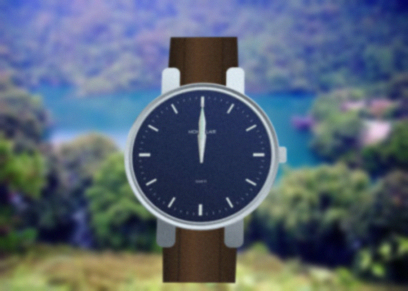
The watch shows **12:00**
